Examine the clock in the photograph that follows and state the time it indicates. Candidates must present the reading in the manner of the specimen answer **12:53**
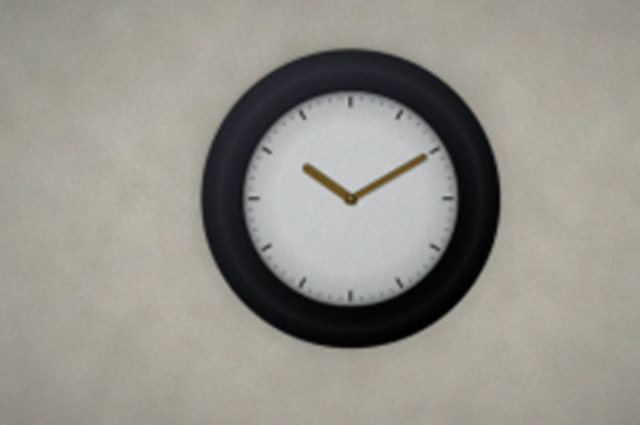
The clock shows **10:10**
